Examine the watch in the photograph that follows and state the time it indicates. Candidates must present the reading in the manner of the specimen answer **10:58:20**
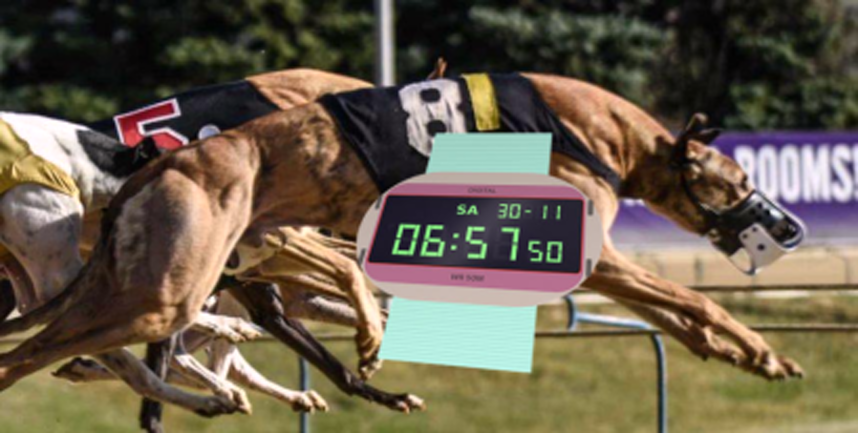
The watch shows **6:57:50**
